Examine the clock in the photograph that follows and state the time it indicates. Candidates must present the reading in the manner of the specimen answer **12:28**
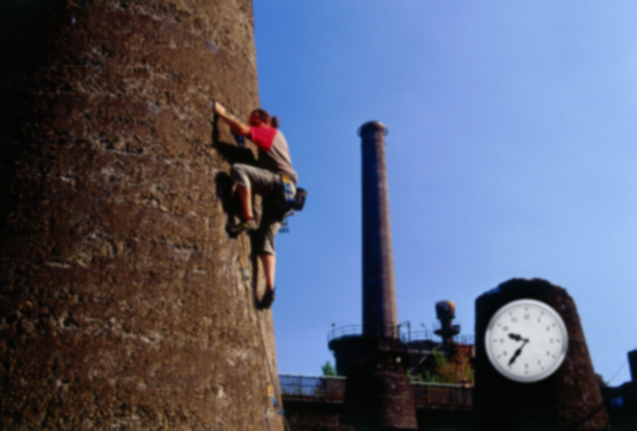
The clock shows **9:36**
